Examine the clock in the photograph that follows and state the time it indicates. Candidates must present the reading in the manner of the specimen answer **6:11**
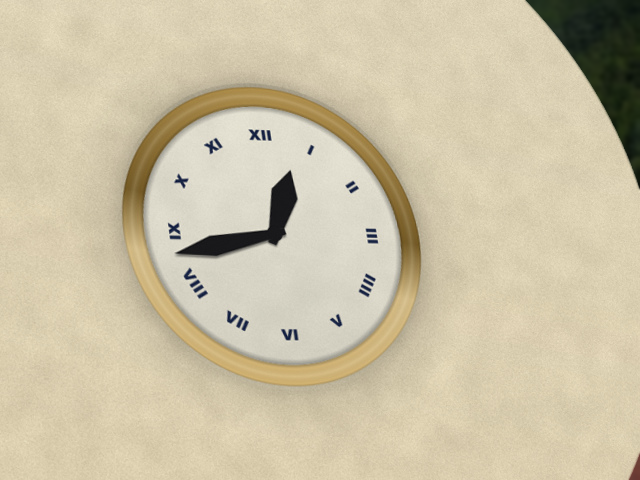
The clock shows **12:43**
